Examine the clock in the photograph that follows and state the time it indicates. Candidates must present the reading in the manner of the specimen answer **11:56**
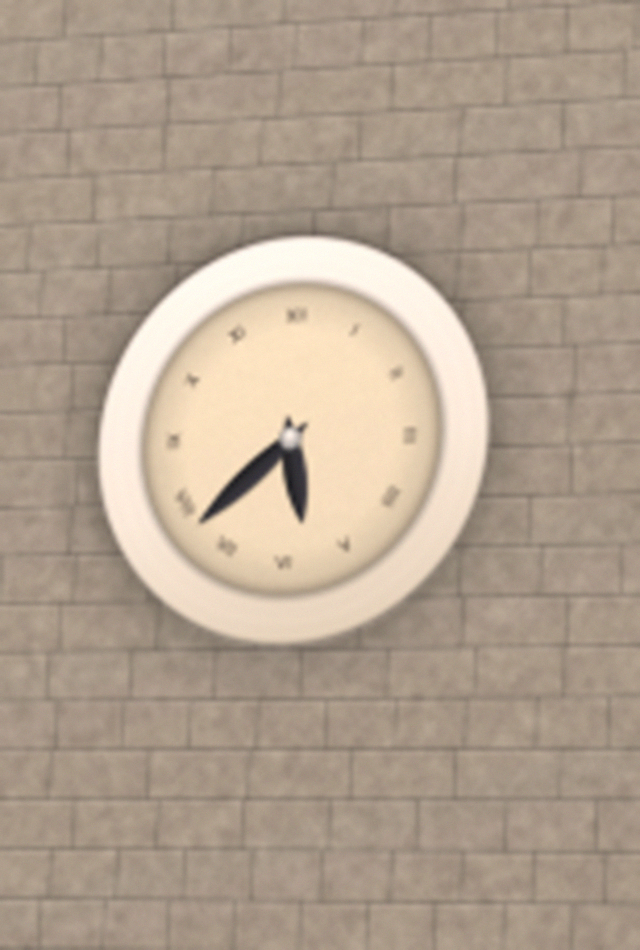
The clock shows **5:38**
